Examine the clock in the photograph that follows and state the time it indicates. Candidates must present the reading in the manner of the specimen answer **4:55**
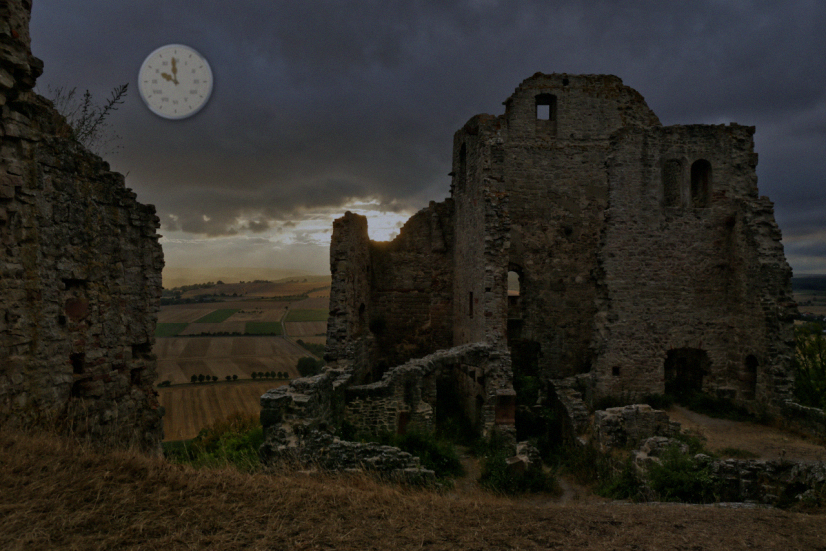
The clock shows **9:59**
